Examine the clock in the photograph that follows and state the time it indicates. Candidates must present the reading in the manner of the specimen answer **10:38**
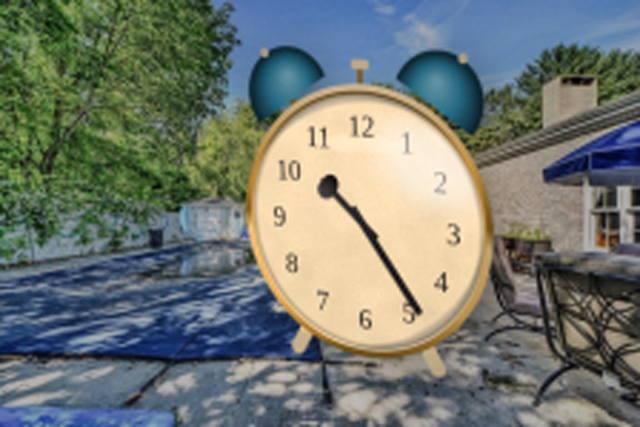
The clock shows **10:24**
